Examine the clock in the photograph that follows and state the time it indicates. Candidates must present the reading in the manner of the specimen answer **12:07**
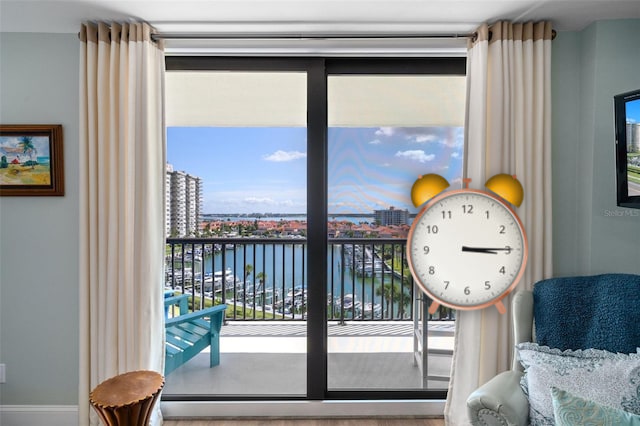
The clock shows **3:15**
